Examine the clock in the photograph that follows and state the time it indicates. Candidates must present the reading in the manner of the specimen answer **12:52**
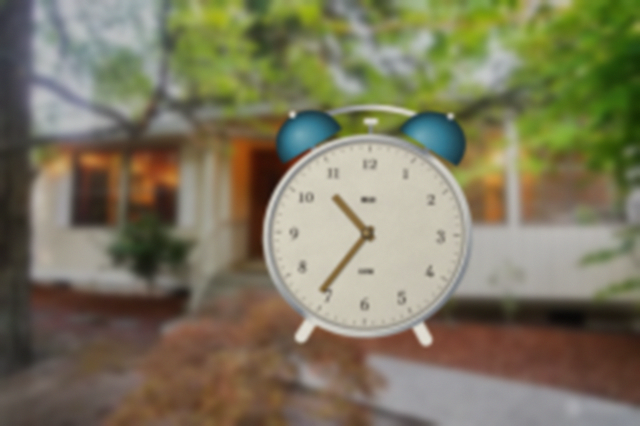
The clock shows **10:36**
